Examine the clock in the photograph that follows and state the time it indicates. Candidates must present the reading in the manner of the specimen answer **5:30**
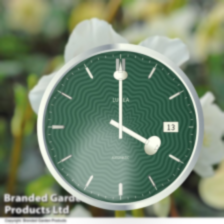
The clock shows **4:00**
